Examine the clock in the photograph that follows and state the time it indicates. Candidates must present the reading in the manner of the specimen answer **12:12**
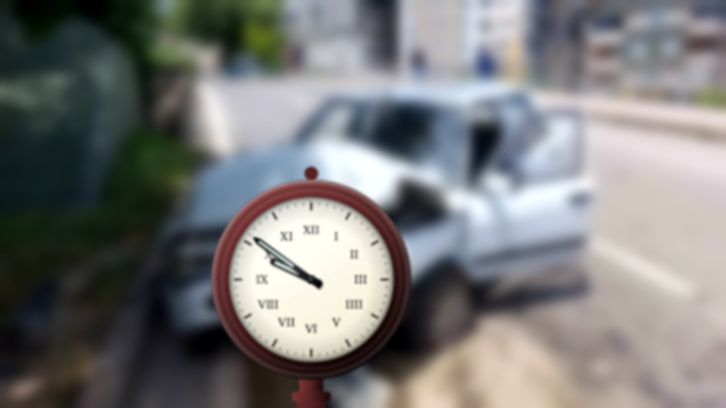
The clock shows **9:51**
